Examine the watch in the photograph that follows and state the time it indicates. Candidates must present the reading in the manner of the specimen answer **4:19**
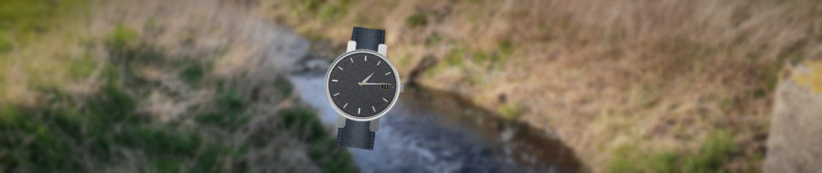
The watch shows **1:14**
